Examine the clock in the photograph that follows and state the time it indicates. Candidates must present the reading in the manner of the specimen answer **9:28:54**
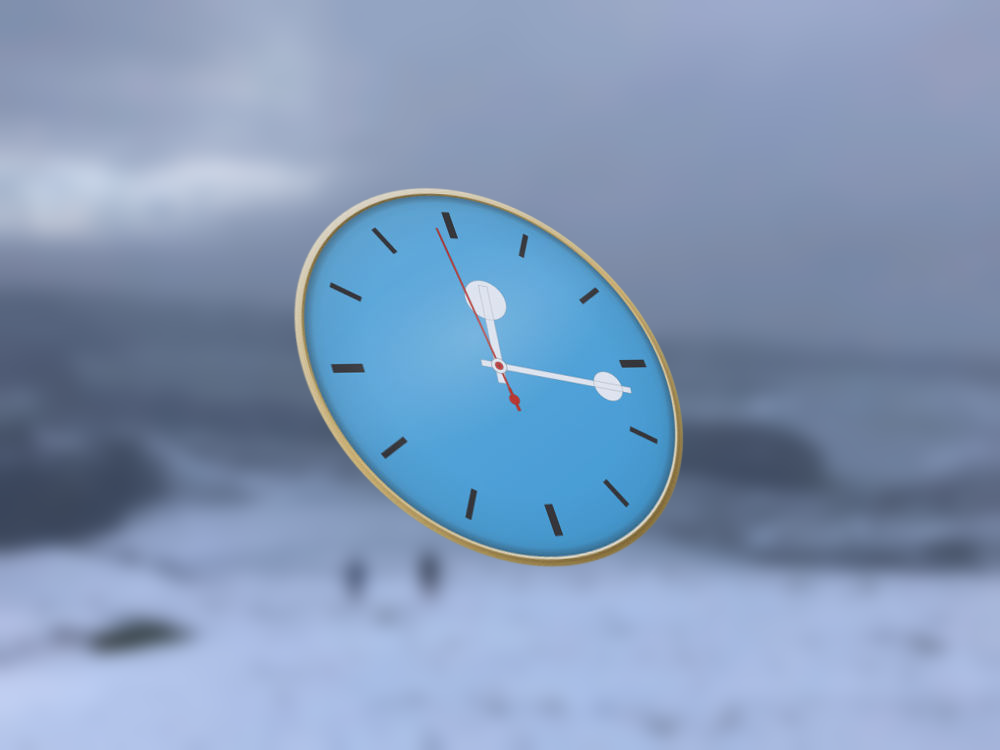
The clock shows **12:16:59**
